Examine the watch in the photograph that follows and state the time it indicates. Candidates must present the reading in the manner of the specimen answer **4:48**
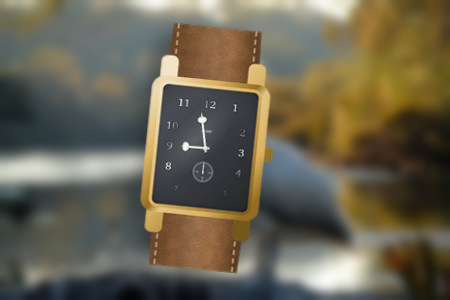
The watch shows **8:58**
